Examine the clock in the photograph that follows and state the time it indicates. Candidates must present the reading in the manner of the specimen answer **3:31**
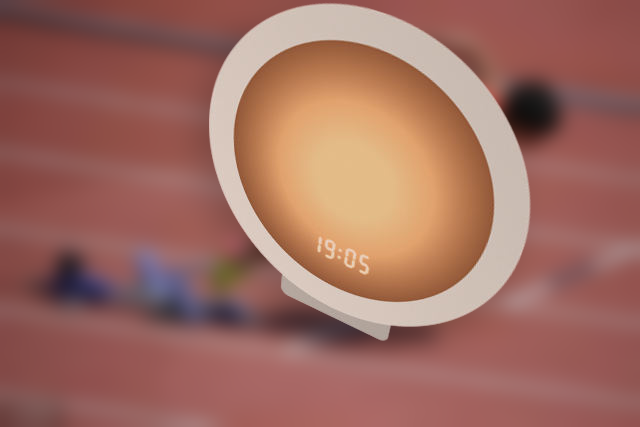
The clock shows **19:05**
